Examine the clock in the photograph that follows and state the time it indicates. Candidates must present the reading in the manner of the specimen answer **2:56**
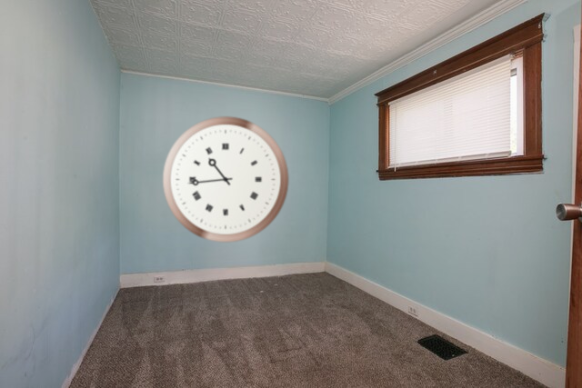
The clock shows **10:44**
